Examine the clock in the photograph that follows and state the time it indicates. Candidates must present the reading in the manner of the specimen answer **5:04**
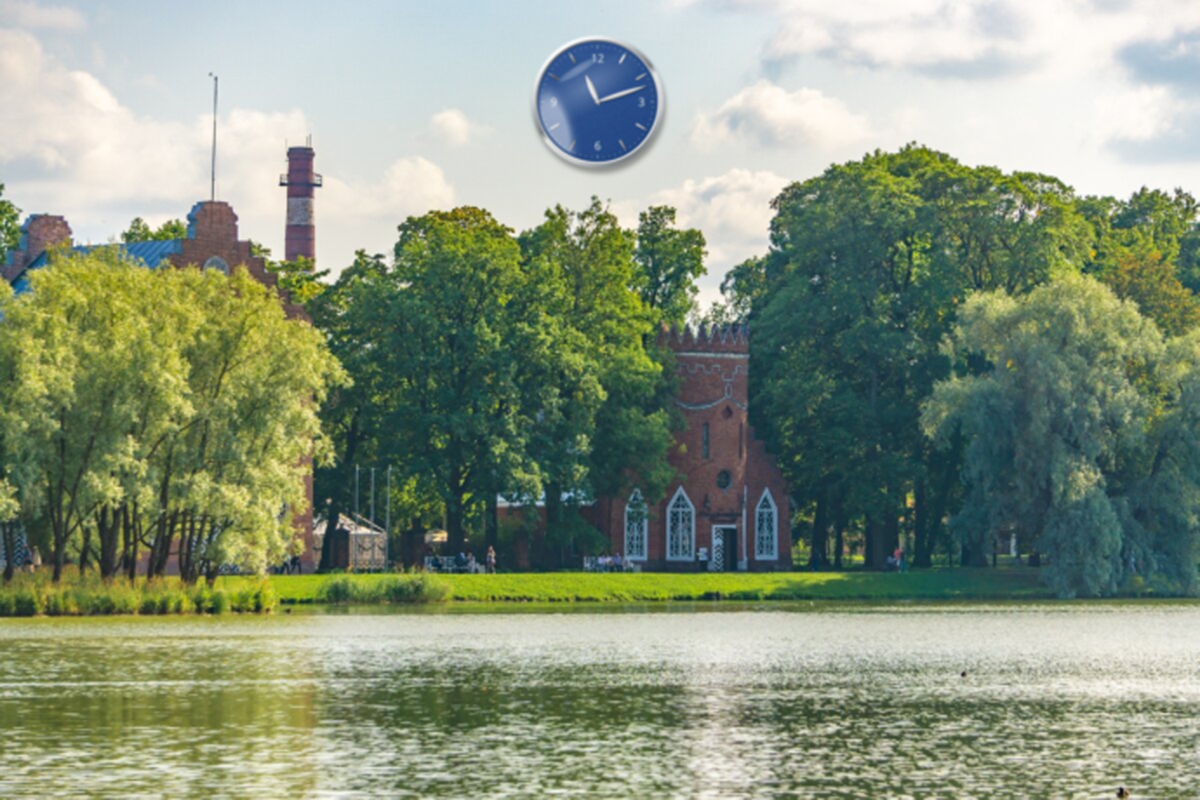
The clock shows **11:12**
